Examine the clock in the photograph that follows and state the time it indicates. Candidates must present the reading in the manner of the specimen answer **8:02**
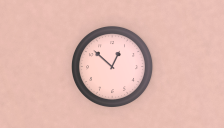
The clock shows **12:52**
